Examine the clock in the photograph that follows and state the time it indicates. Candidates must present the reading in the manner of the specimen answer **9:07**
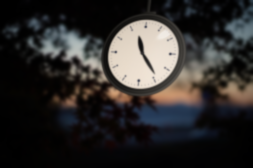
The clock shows **11:24**
